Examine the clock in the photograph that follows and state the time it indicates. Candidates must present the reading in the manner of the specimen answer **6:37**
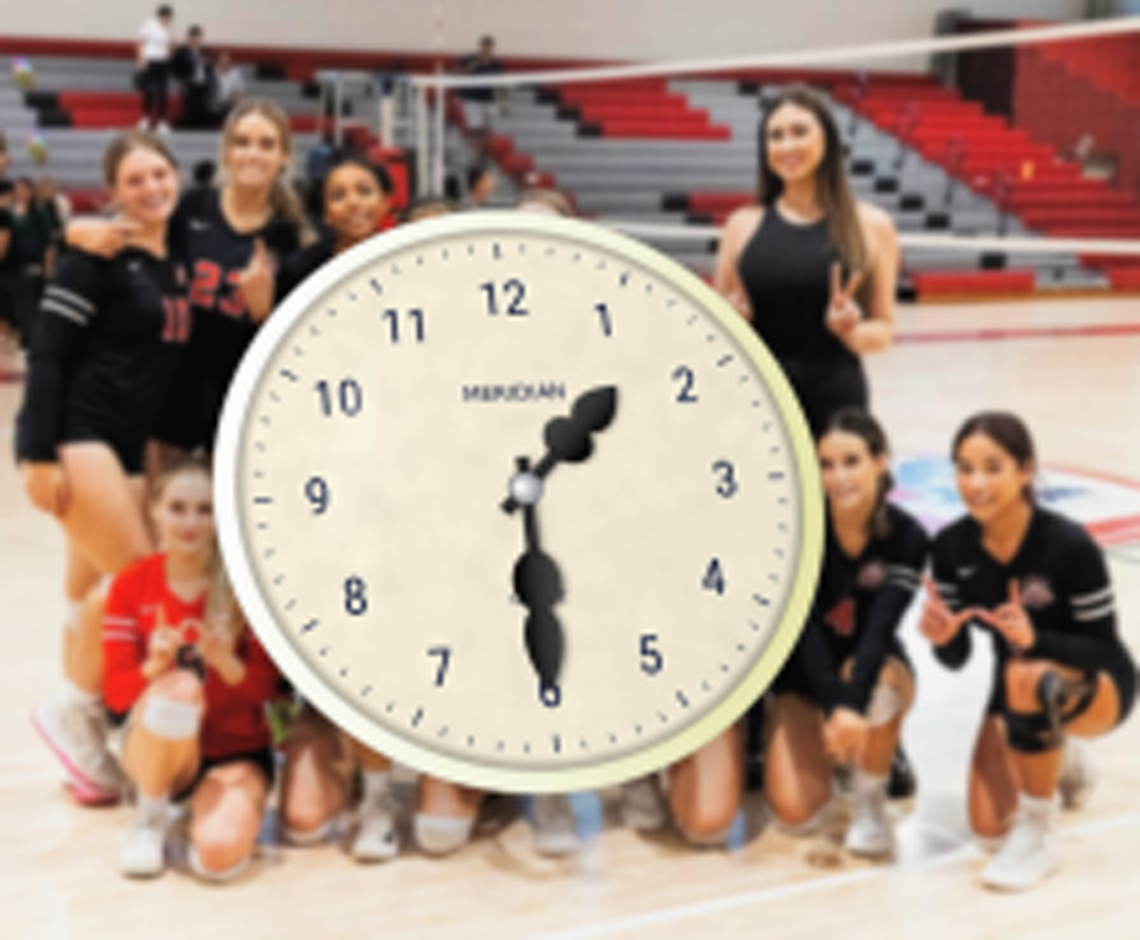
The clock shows **1:30**
